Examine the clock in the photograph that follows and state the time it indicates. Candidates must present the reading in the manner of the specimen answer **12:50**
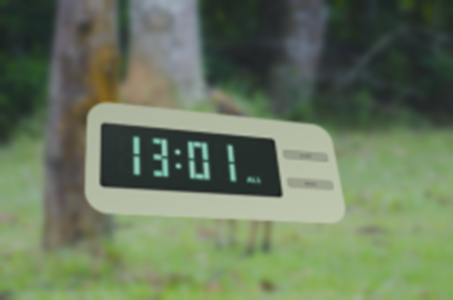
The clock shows **13:01**
